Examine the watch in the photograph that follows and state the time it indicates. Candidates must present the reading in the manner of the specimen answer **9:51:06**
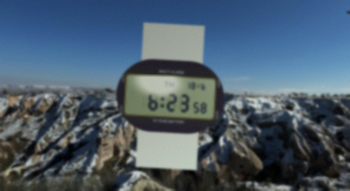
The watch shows **6:23:58**
